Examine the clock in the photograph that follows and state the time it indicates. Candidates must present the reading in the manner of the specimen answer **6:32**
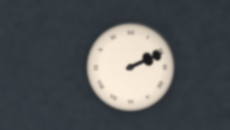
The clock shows **2:11**
